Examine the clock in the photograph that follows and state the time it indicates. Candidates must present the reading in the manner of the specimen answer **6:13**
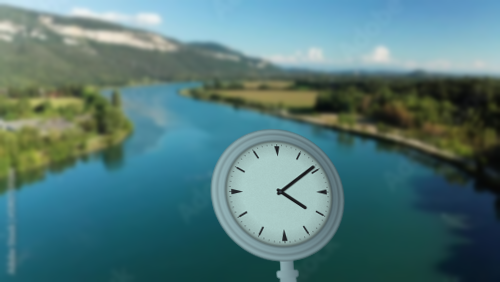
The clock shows **4:09**
